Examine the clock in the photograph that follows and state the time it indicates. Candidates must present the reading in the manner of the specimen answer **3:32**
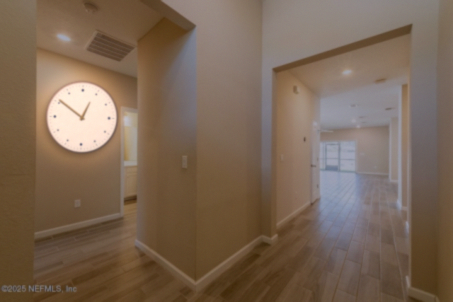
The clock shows **12:51**
